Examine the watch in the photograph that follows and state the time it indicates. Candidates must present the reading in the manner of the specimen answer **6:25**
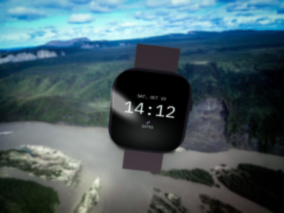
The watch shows **14:12**
